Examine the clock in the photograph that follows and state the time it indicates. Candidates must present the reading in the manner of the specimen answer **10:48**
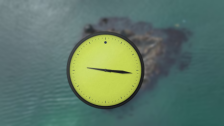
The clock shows **9:16**
